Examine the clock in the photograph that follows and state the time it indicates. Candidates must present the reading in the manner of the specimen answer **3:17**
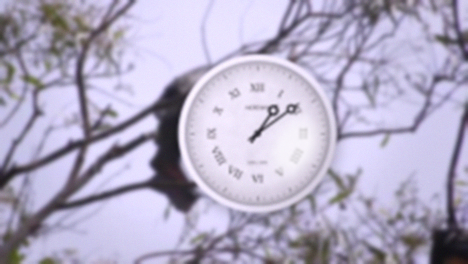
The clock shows **1:09**
